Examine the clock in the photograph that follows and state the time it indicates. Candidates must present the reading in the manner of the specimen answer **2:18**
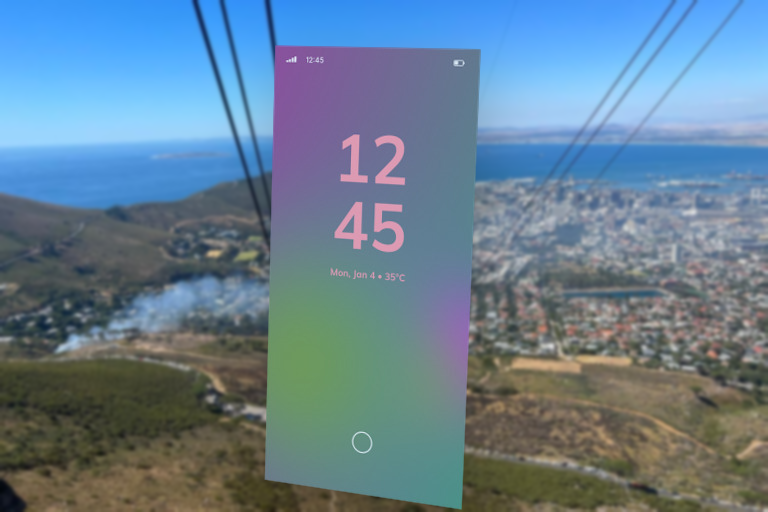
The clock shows **12:45**
